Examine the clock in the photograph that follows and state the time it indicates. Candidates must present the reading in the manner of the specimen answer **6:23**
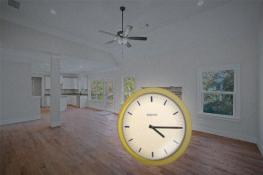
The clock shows **4:15**
